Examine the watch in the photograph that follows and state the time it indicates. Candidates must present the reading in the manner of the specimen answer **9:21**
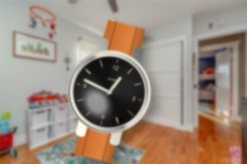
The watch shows **12:47**
